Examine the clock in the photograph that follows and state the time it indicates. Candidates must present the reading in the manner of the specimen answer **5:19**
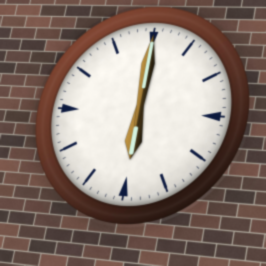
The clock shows **6:00**
